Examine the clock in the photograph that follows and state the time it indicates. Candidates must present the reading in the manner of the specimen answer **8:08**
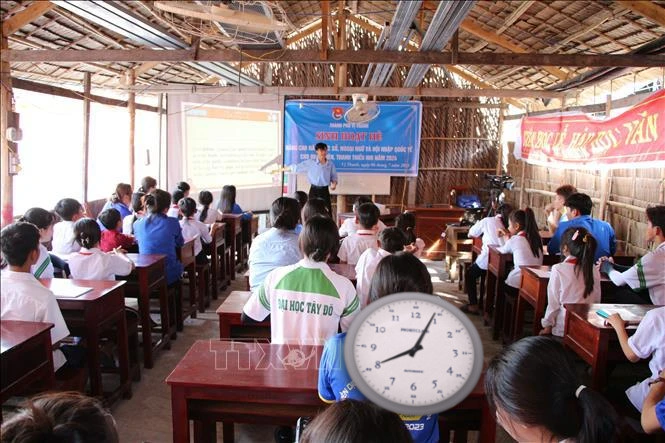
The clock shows **8:04**
